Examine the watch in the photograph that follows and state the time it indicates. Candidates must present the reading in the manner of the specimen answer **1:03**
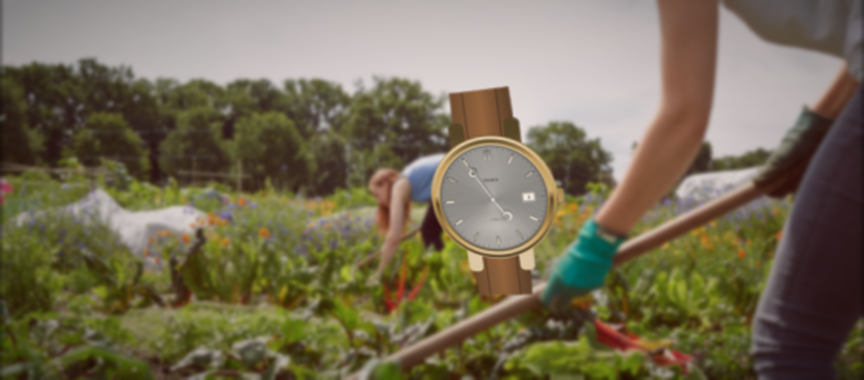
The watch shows **4:55**
